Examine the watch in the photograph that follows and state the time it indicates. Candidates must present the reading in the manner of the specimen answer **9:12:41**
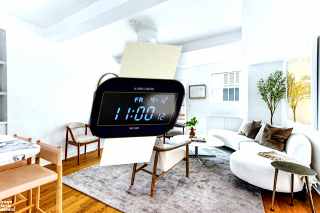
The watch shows **11:00:12**
